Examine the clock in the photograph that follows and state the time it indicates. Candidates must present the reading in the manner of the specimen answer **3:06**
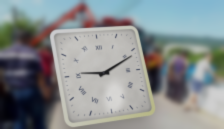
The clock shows **9:11**
